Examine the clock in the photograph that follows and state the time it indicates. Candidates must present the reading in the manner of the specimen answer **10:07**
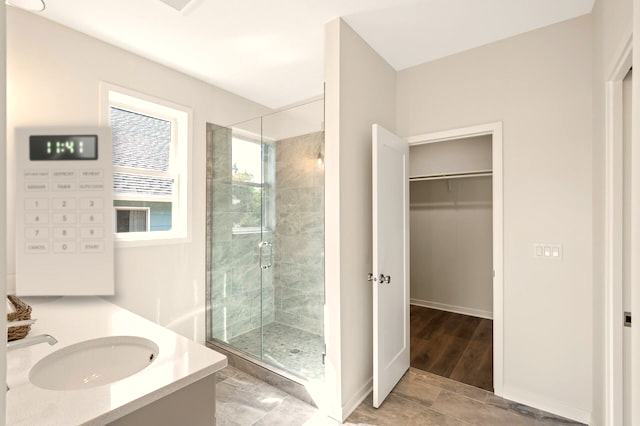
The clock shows **11:41**
